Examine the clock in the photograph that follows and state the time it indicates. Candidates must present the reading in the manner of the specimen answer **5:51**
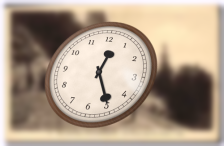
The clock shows **12:25**
